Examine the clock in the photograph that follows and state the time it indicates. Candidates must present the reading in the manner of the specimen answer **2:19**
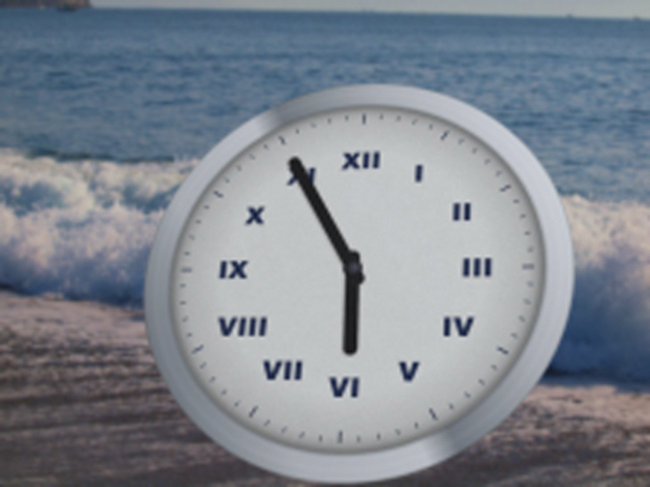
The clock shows **5:55**
